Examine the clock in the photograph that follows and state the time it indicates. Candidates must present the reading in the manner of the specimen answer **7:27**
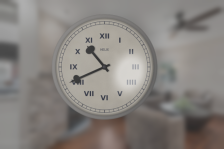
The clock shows **10:41**
